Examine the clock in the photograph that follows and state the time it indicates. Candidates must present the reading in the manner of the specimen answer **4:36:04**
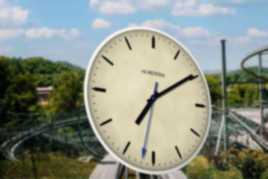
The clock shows **7:09:32**
